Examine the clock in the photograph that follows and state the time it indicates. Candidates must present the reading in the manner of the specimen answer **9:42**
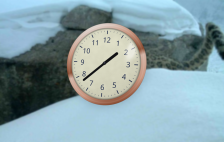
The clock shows **1:38**
